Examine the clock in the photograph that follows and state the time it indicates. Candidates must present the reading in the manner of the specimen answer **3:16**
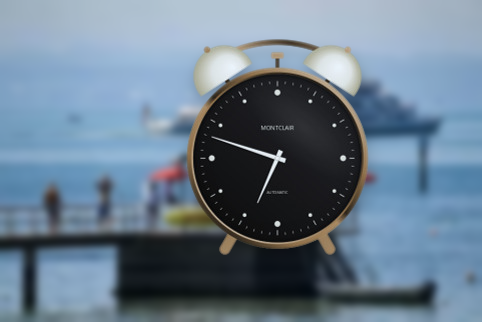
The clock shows **6:48**
